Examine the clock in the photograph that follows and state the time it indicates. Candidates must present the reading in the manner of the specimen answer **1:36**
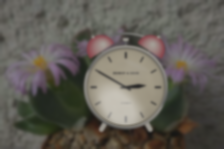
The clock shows **2:50**
